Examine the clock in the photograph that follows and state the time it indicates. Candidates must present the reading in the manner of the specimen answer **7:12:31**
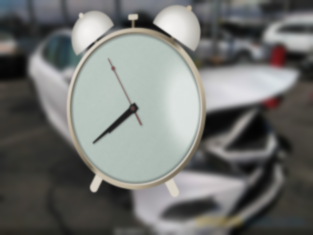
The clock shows **7:38:55**
